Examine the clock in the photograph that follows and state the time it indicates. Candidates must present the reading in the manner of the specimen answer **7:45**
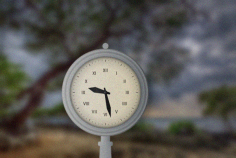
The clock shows **9:28**
